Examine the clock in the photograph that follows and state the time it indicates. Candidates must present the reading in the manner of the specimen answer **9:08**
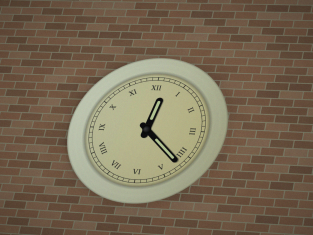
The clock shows **12:22**
